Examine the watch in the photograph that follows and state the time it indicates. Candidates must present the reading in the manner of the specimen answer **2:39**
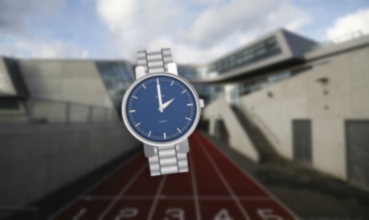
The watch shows **2:00**
